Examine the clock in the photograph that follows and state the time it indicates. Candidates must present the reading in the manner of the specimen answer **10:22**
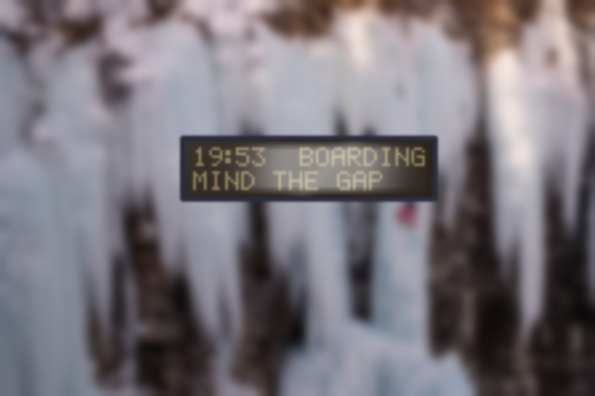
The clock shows **19:53**
